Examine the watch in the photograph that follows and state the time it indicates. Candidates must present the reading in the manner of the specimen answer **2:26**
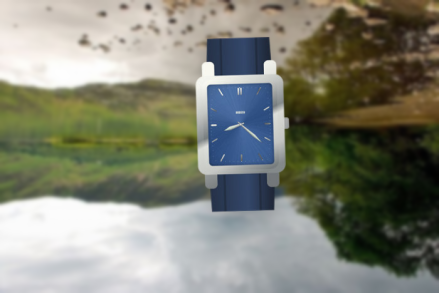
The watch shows **8:22**
